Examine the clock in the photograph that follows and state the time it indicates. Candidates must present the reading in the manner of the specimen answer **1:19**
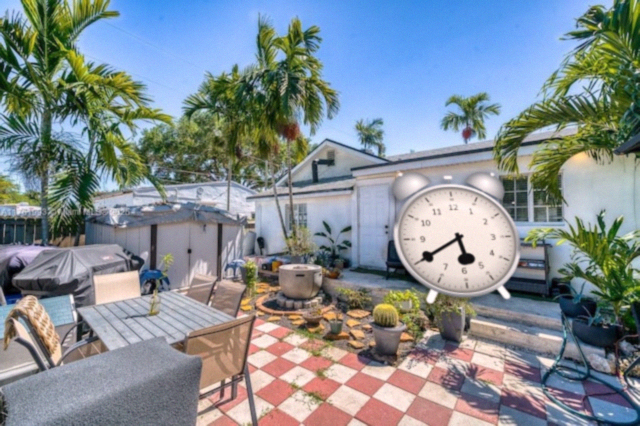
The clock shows **5:40**
